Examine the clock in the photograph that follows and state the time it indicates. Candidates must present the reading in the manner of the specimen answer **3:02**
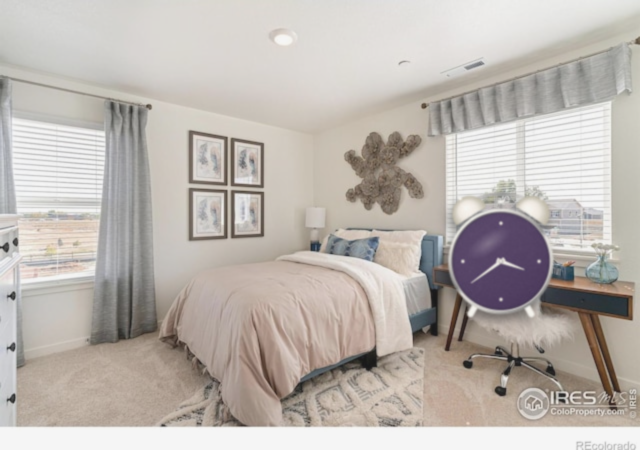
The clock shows **3:39**
